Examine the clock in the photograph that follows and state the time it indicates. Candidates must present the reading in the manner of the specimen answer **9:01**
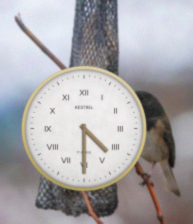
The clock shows **4:30**
